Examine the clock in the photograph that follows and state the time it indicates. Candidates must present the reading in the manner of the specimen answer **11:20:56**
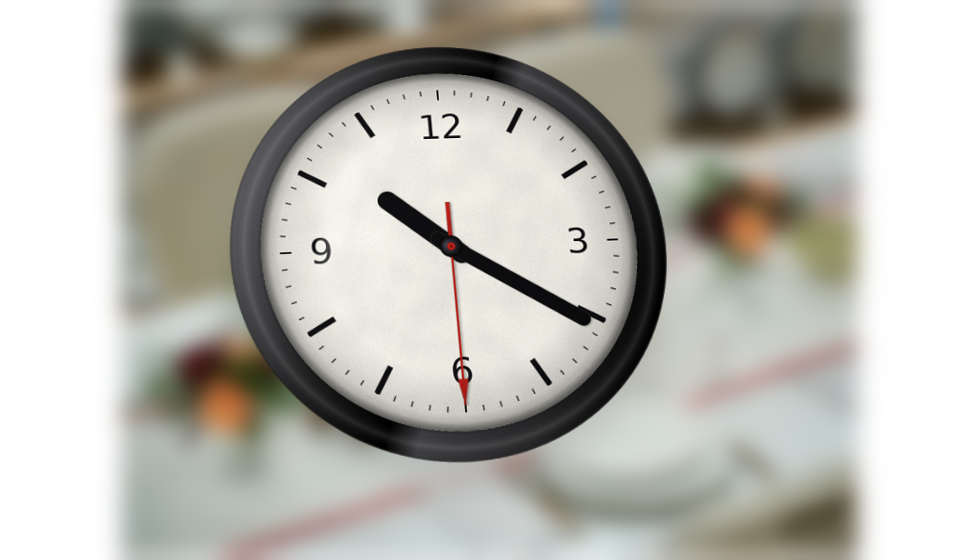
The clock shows **10:20:30**
